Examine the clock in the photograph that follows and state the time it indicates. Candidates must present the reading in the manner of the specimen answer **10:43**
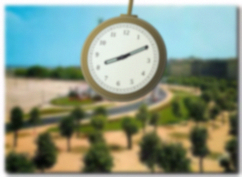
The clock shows **8:10**
